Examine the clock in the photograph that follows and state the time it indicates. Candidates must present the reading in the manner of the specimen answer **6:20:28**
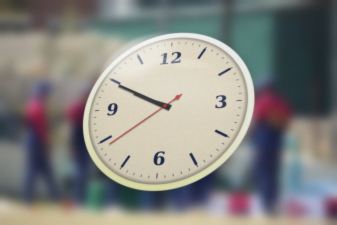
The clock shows **9:49:39**
